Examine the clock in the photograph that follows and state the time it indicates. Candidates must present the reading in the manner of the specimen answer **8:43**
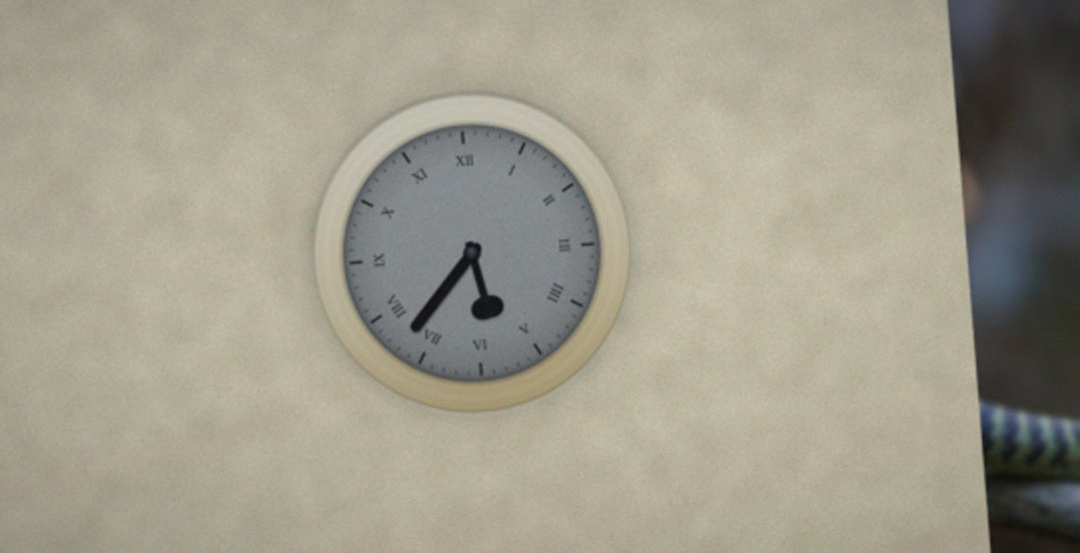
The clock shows **5:37**
